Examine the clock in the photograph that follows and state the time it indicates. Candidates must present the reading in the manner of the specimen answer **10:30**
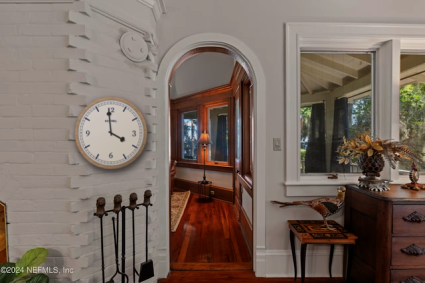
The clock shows **3:59**
